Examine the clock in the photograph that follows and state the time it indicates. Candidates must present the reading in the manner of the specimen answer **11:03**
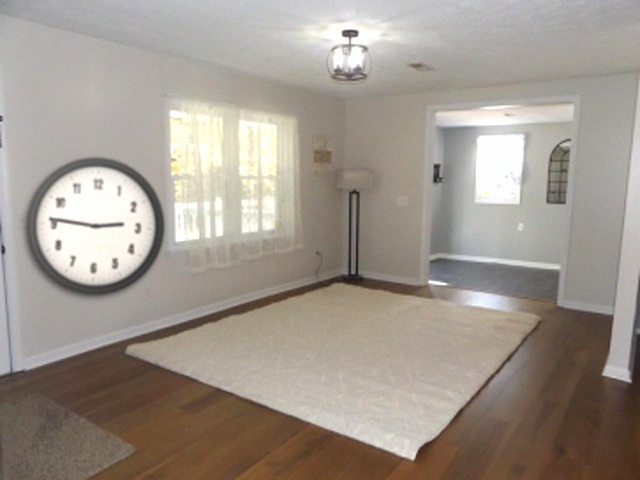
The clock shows **2:46**
